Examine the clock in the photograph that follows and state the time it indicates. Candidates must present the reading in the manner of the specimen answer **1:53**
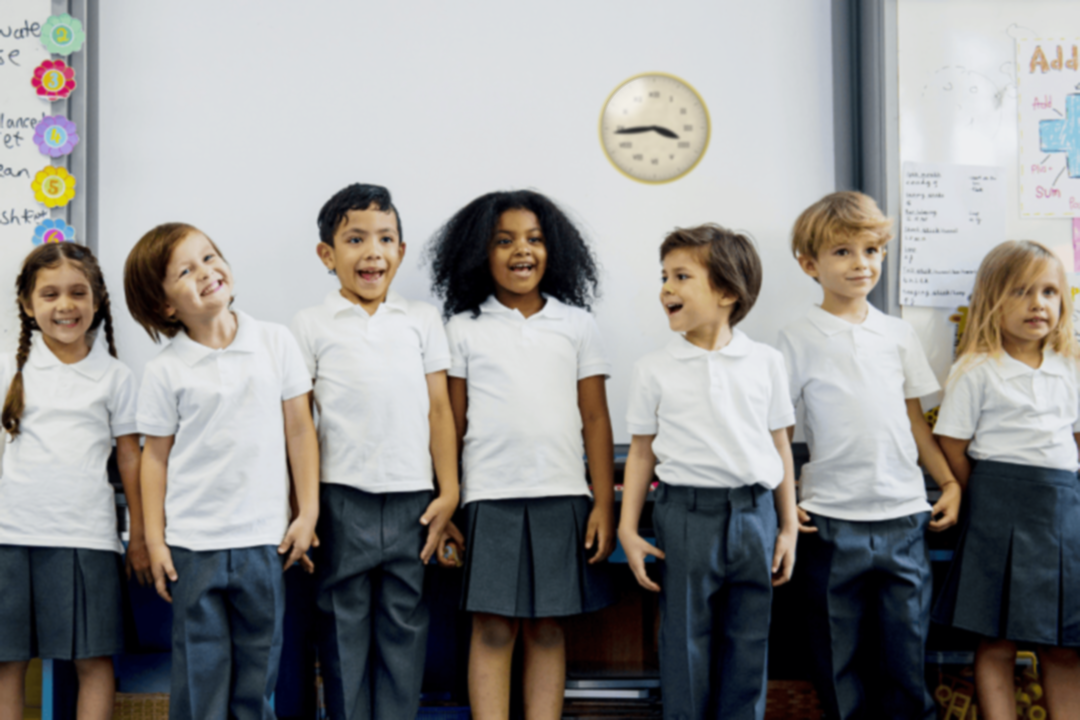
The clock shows **3:44**
